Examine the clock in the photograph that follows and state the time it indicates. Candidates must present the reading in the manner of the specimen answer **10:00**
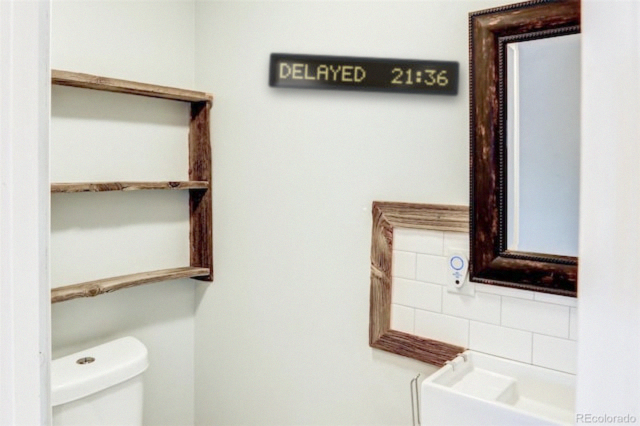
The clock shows **21:36**
